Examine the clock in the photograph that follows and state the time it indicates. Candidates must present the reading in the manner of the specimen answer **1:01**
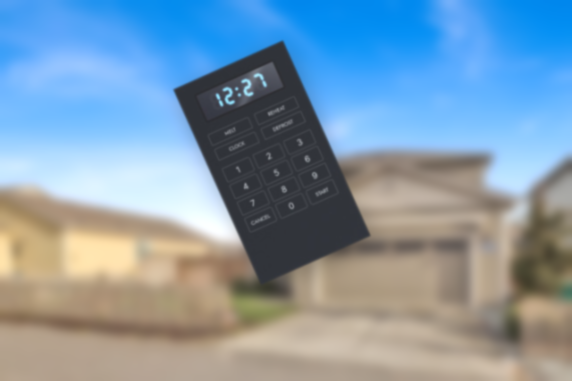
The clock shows **12:27**
